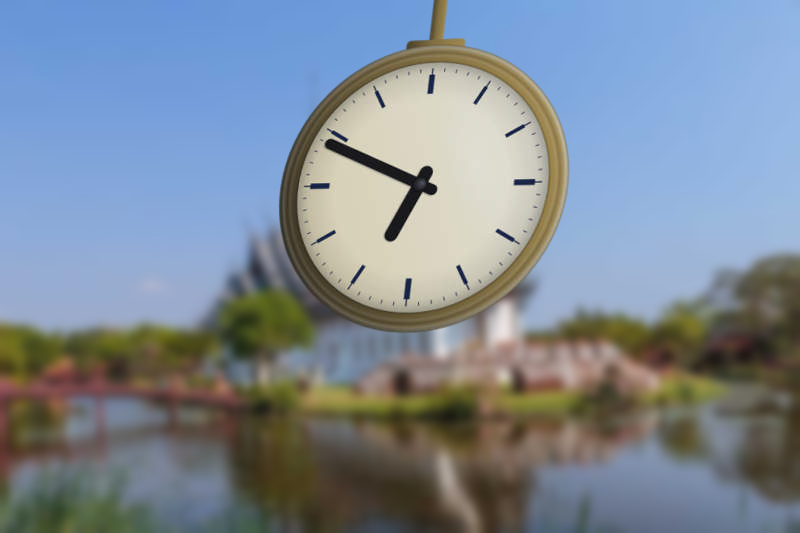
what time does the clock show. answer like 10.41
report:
6.49
